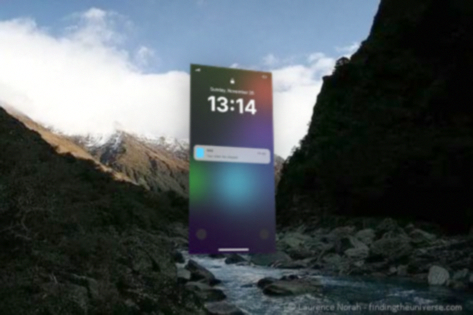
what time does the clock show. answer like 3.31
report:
13.14
